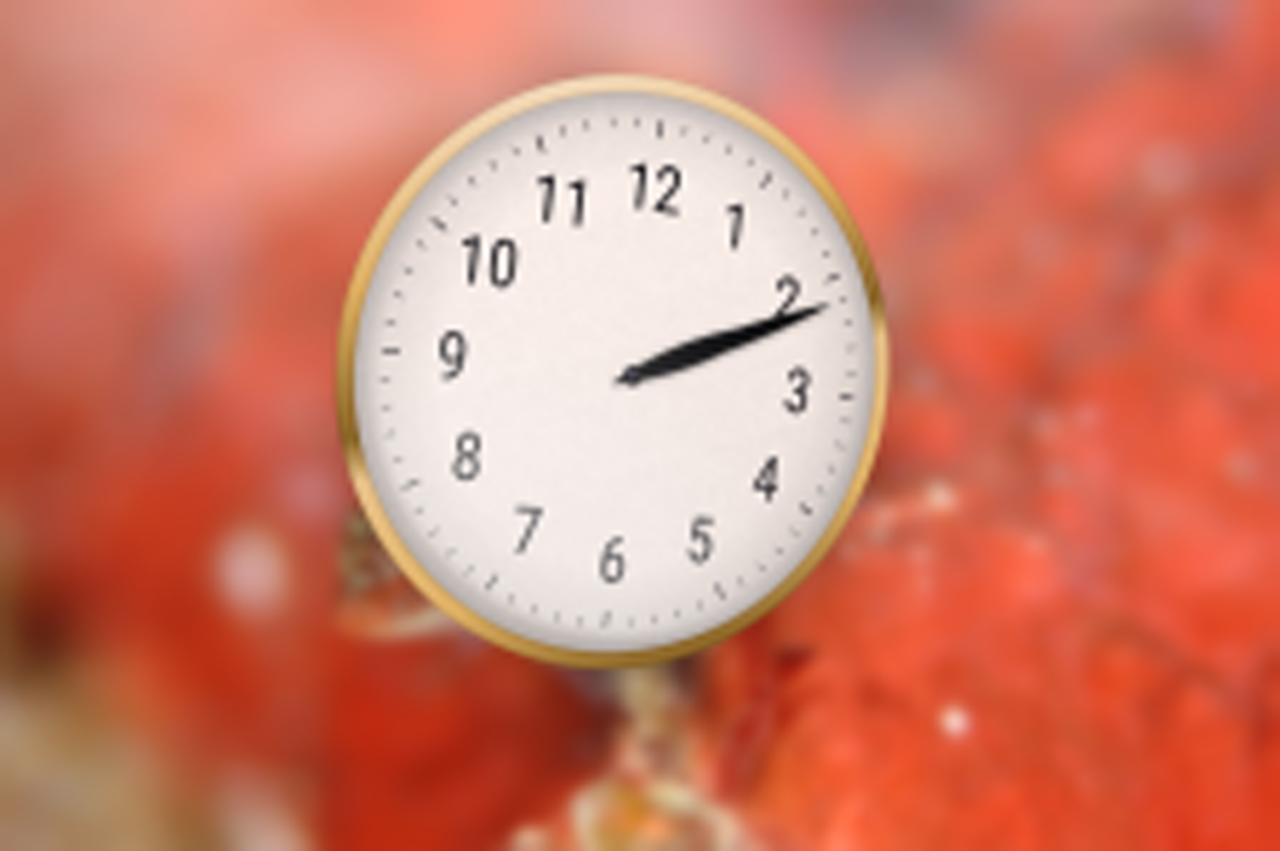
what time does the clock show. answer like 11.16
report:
2.11
